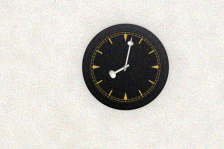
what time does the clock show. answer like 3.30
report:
8.02
